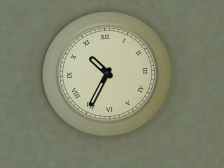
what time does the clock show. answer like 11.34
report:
10.35
